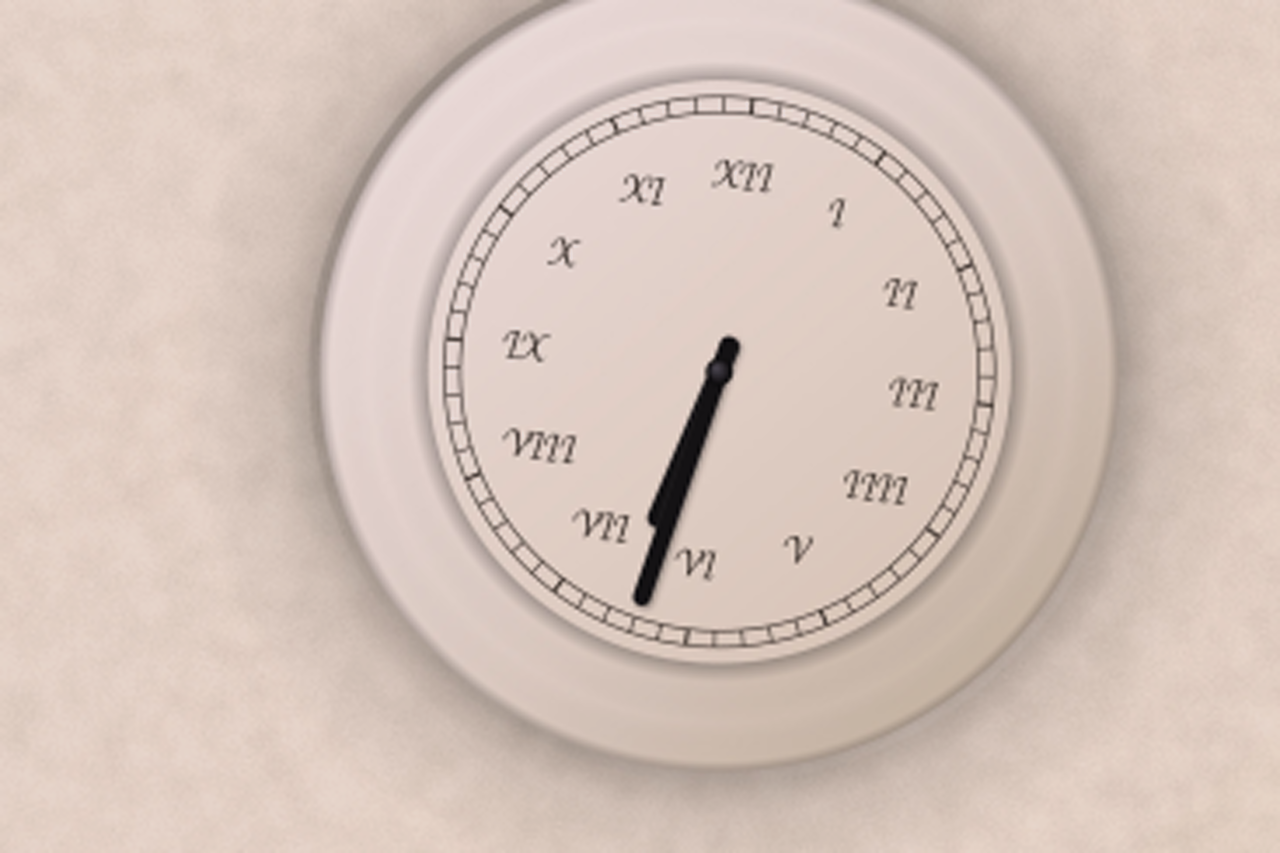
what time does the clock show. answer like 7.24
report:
6.32
